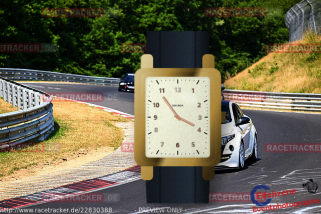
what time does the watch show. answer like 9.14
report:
3.54
